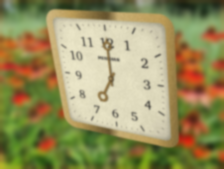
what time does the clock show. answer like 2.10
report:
7.00
